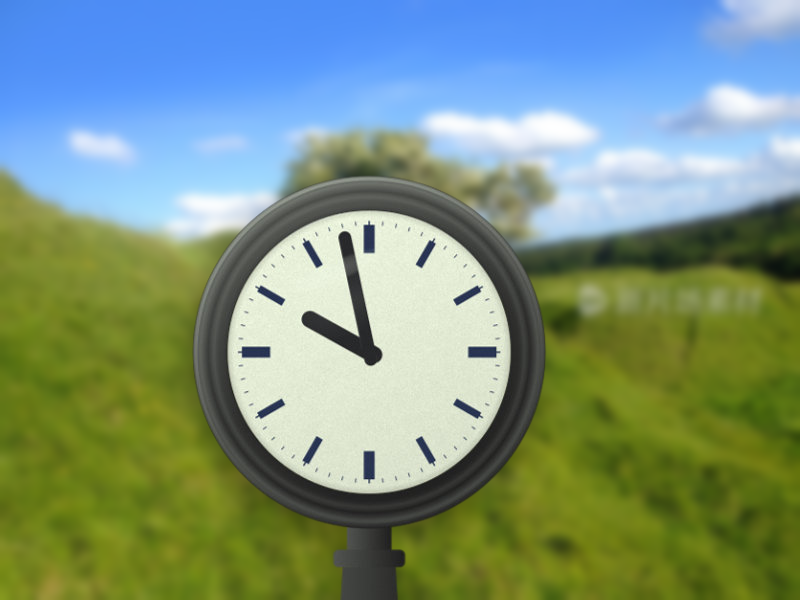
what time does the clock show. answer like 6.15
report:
9.58
